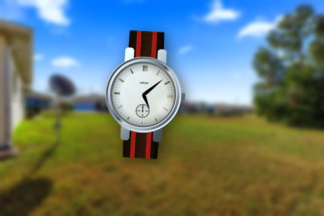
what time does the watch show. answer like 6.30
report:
5.08
